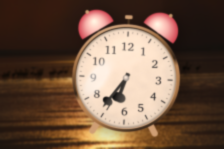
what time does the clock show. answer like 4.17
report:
6.36
